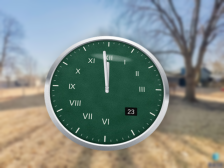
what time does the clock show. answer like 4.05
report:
11.59
